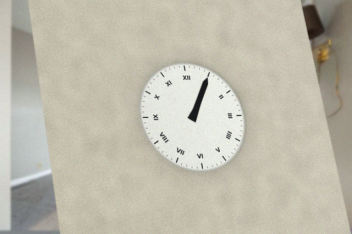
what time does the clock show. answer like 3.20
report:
1.05
